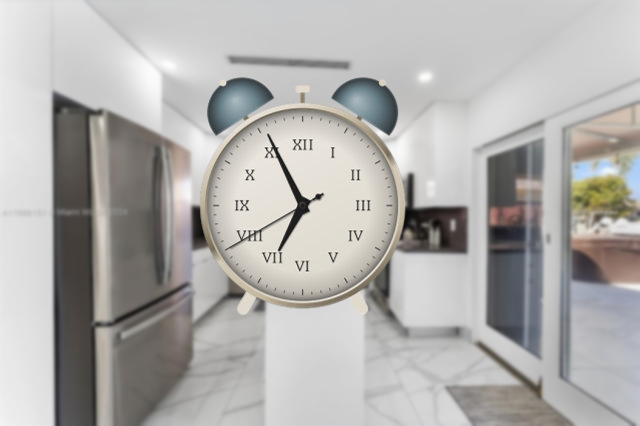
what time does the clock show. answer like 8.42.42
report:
6.55.40
